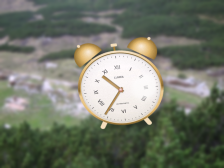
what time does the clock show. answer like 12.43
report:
10.36
